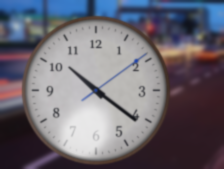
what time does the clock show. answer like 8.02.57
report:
10.21.09
